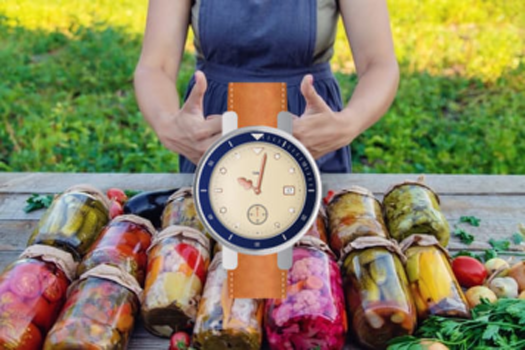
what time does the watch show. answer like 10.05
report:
10.02
